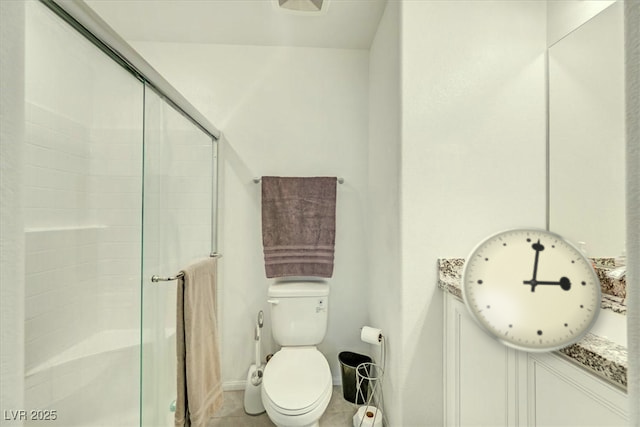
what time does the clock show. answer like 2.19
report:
3.02
